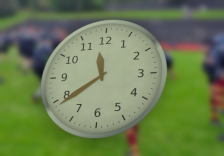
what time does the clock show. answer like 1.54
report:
11.39
